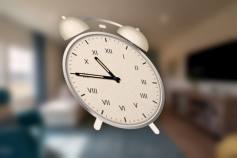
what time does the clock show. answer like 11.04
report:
10.45
